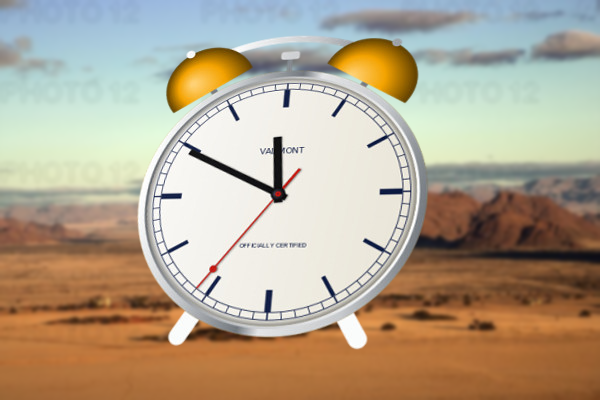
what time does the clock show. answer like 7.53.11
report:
11.49.36
